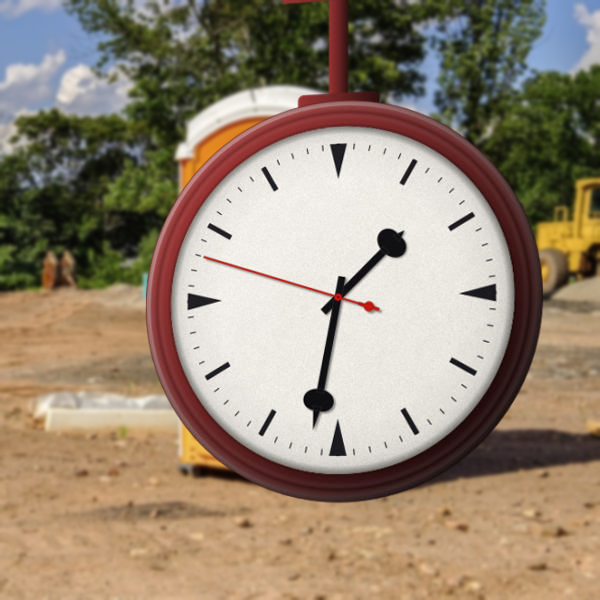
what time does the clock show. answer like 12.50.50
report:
1.31.48
